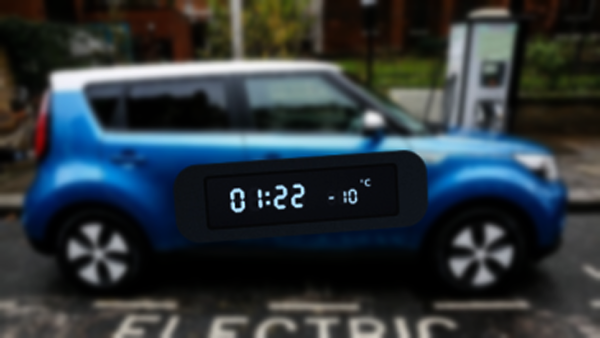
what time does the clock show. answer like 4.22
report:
1.22
